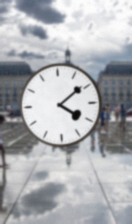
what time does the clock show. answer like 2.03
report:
4.09
